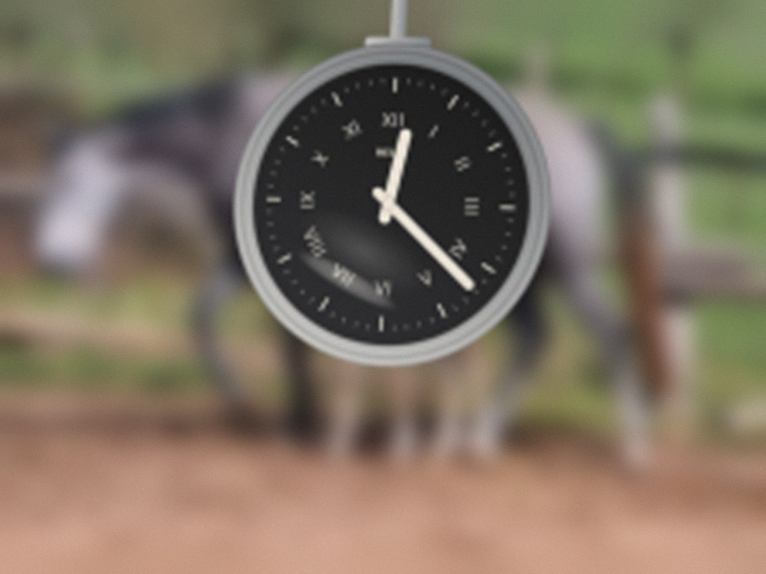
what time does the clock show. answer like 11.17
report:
12.22
